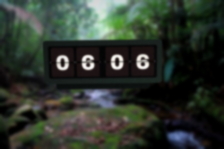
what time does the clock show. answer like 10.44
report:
6.06
